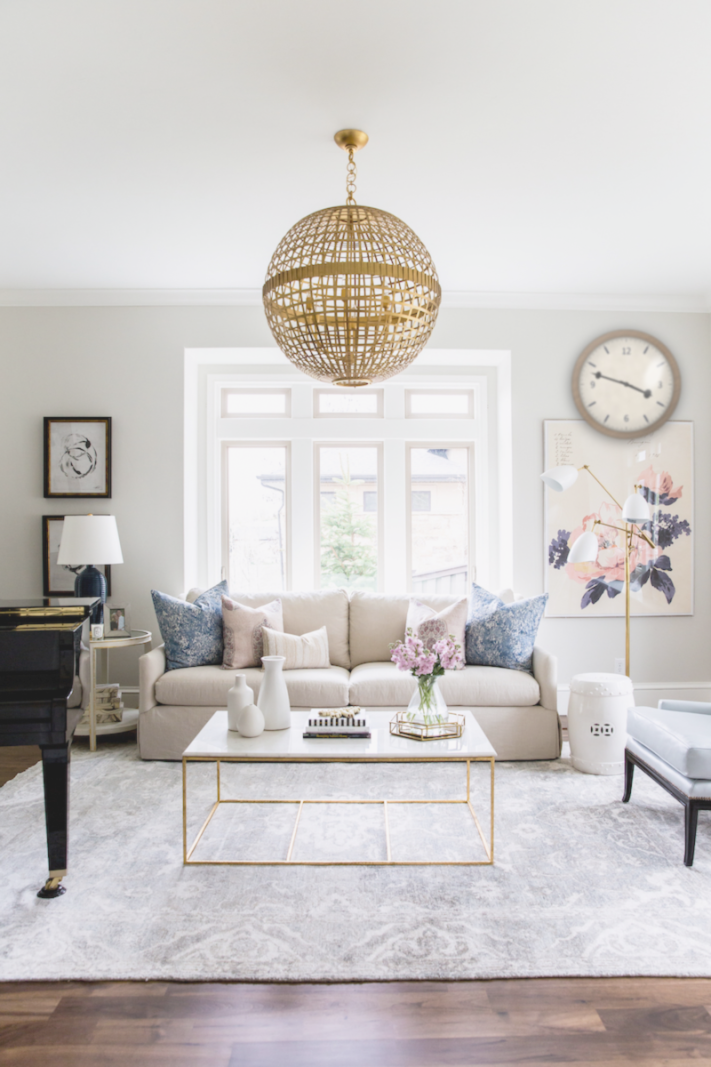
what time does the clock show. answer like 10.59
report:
3.48
